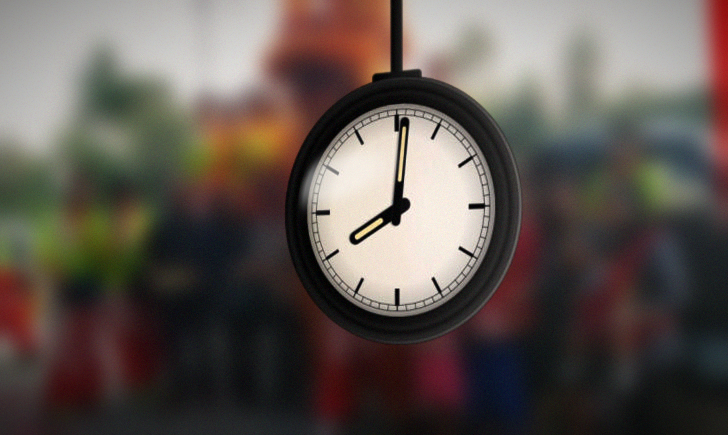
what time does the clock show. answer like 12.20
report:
8.01
